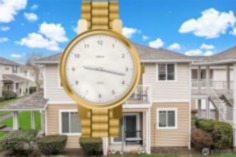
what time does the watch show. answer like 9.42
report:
9.17
